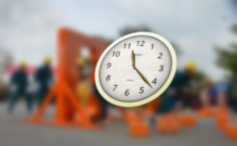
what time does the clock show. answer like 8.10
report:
11.22
